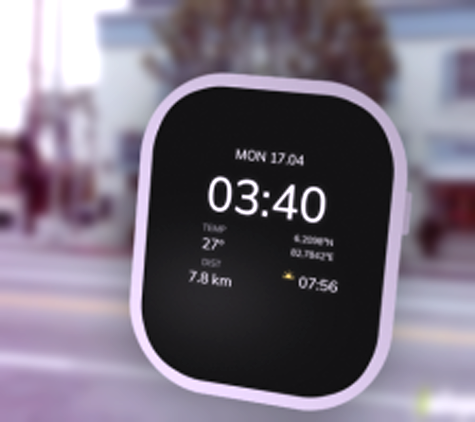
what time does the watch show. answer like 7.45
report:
3.40
